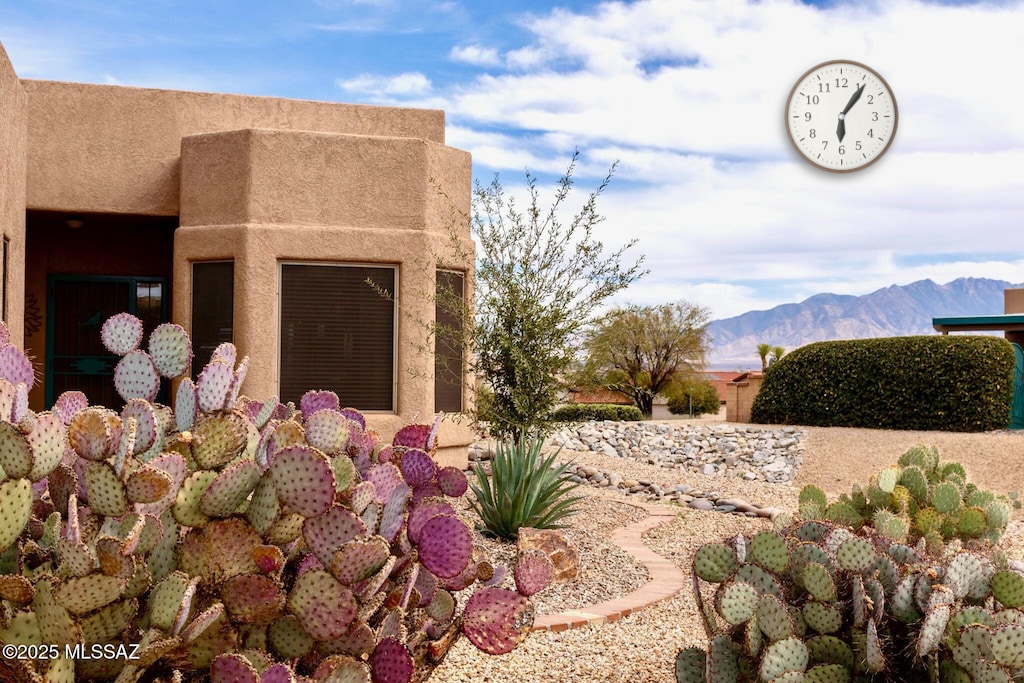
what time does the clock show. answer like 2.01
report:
6.06
